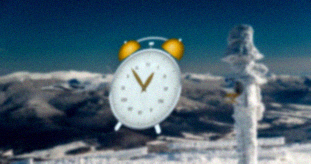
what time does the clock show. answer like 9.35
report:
12.53
